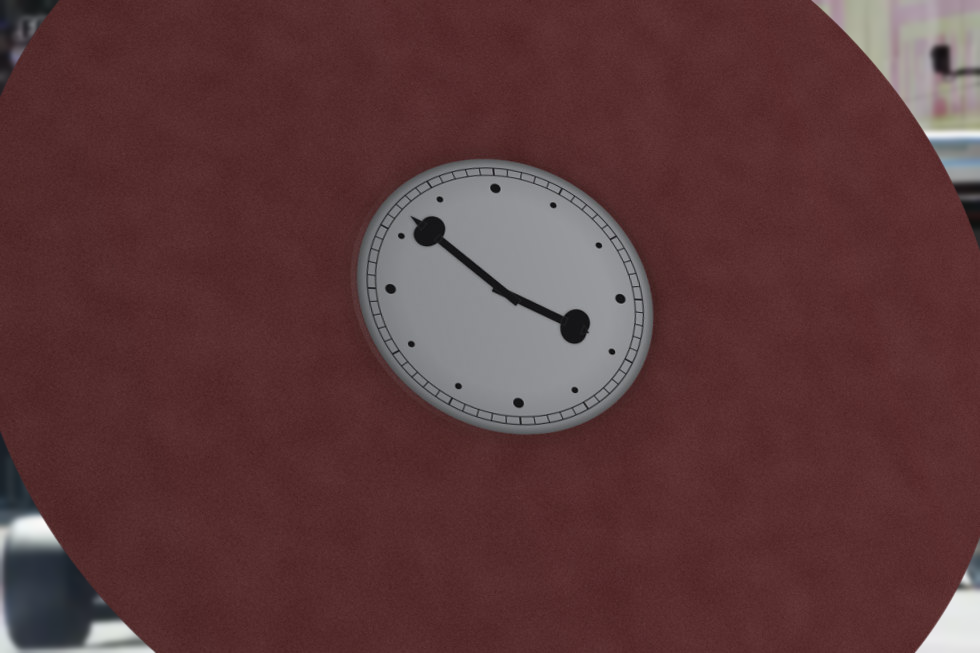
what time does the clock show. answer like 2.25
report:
3.52
